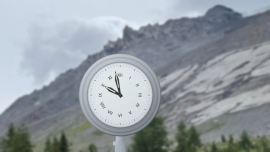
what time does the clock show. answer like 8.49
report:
9.58
